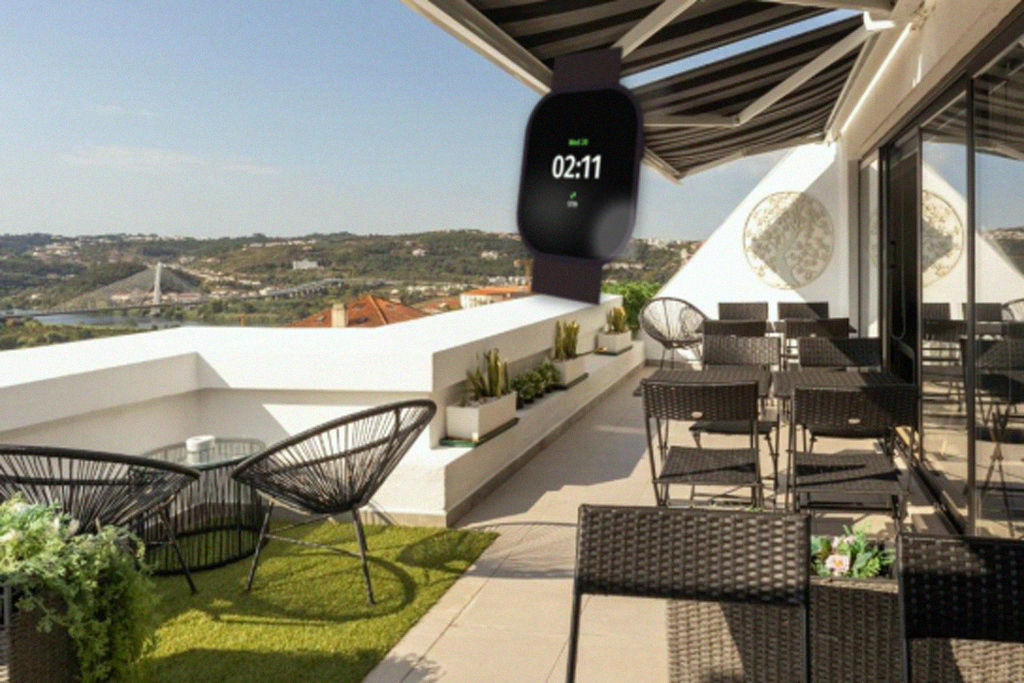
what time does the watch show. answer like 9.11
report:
2.11
